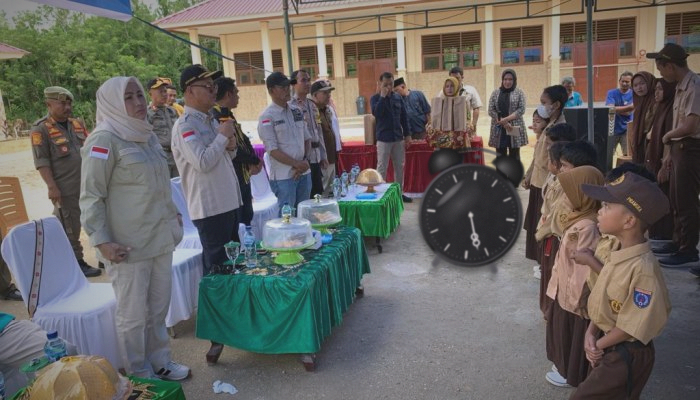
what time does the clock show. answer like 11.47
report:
5.27
